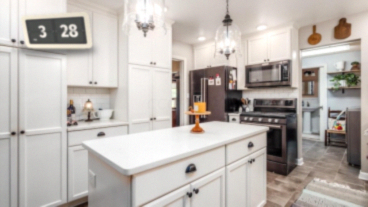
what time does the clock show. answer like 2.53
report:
3.28
